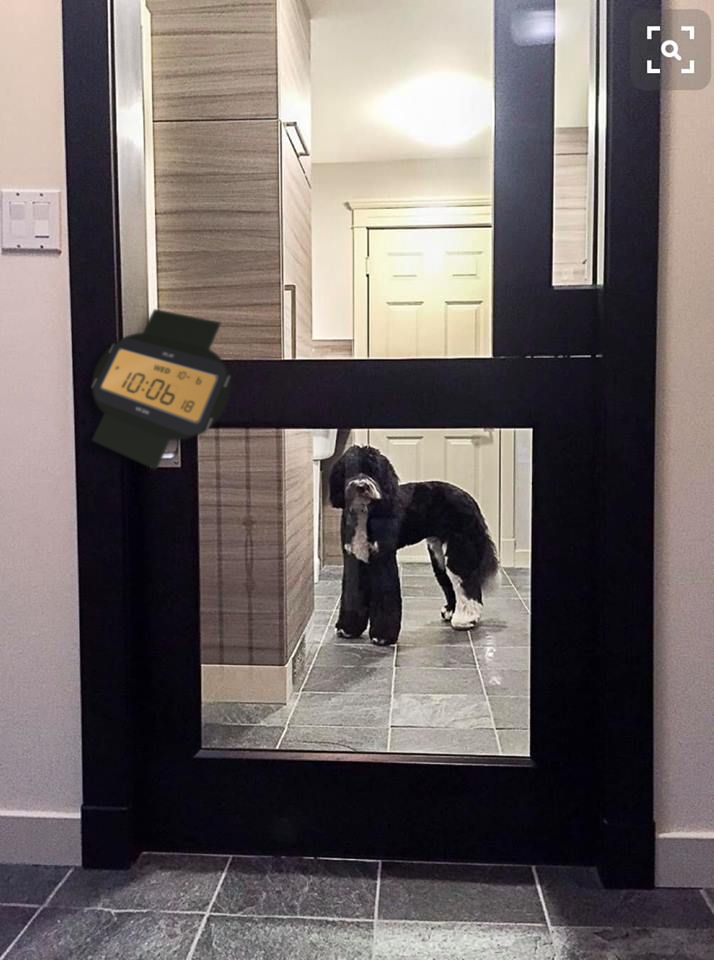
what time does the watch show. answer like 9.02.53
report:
10.06.18
